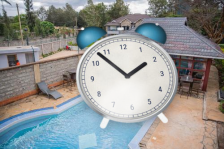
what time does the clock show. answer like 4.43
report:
1.53
